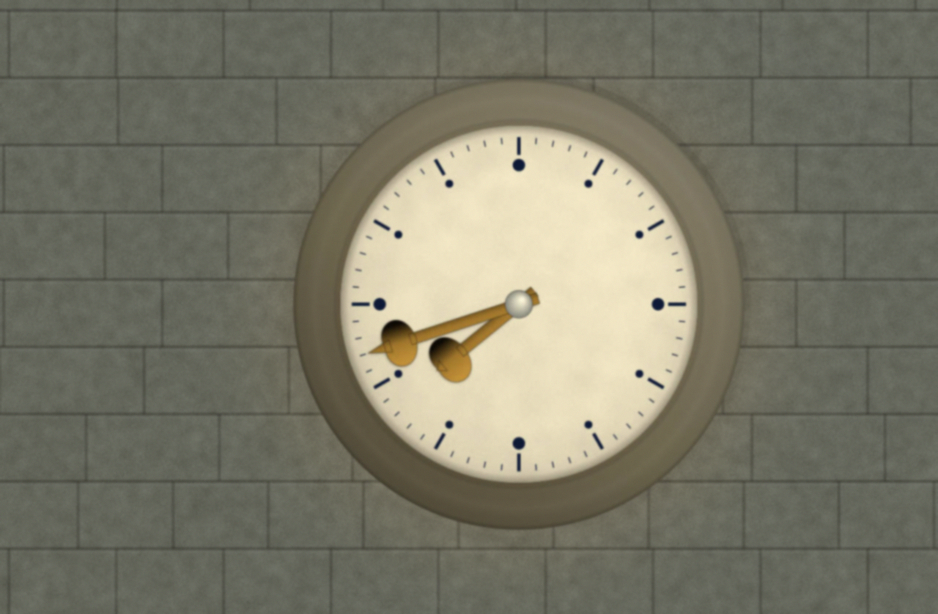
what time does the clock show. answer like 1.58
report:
7.42
